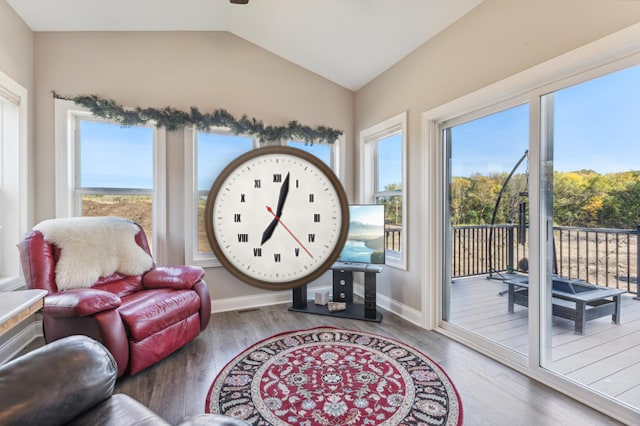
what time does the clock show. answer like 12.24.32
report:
7.02.23
